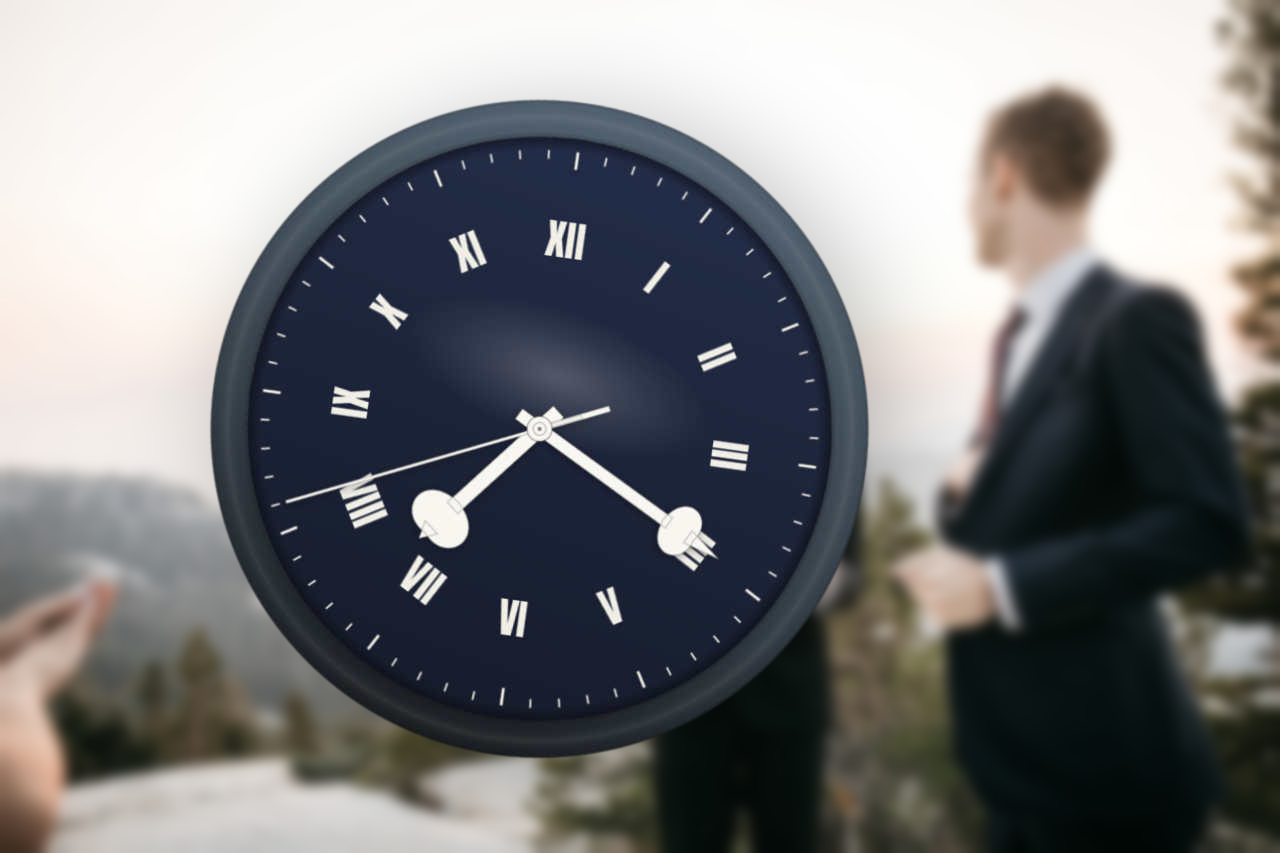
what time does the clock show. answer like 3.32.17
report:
7.19.41
